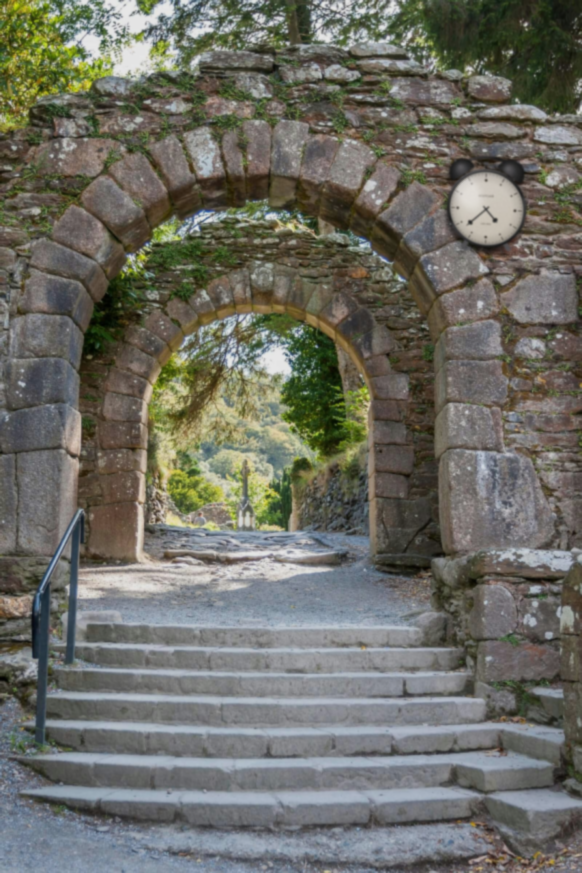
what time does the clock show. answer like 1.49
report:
4.38
